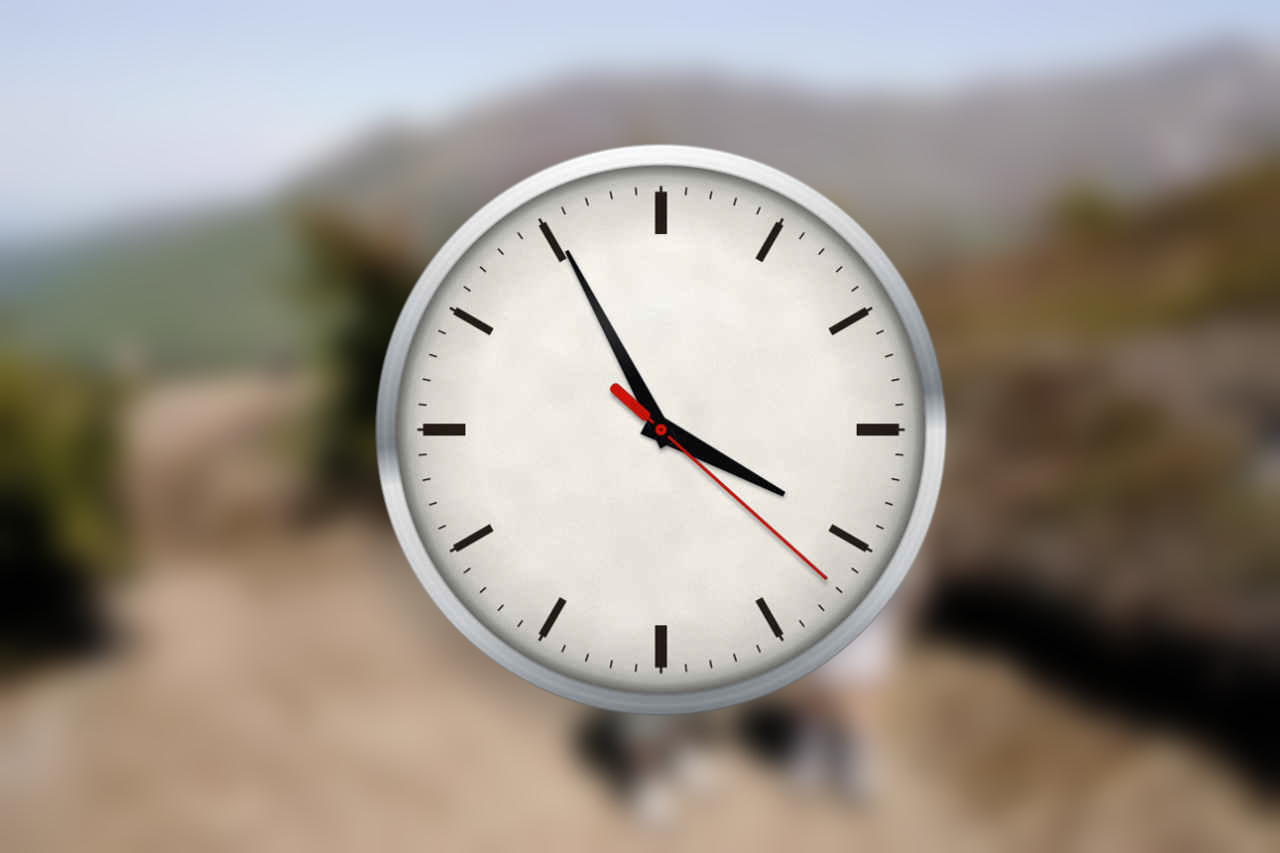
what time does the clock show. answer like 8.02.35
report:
3.55.22
